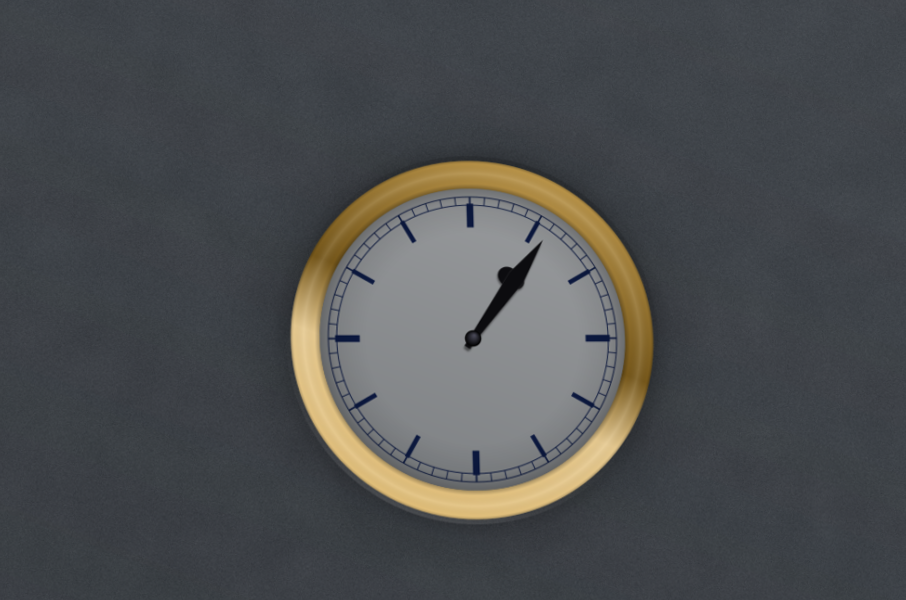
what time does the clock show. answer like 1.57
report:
1.06
